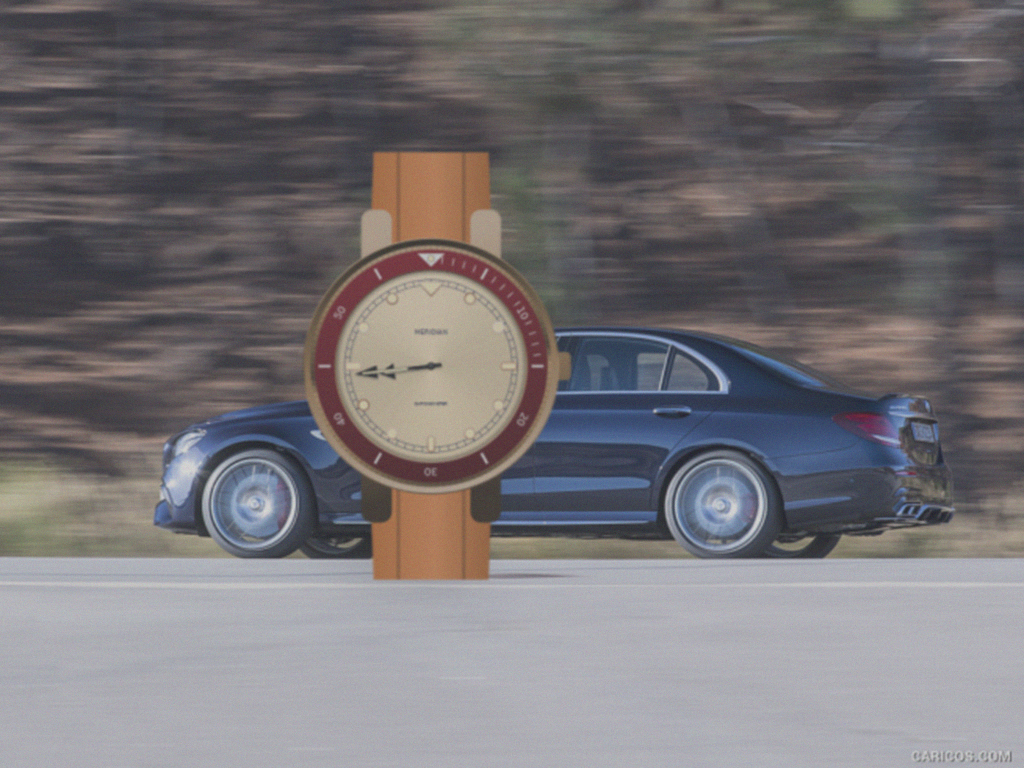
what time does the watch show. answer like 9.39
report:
8.44
